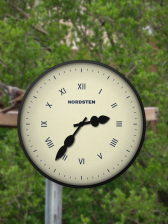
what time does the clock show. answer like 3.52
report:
2.36
